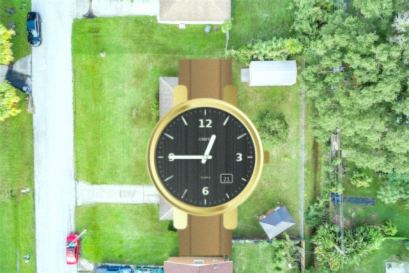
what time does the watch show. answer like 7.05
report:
12.45
